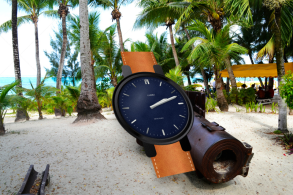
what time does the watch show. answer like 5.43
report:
2.12
